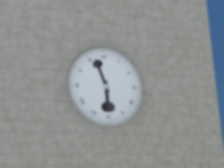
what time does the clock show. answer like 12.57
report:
5.57
